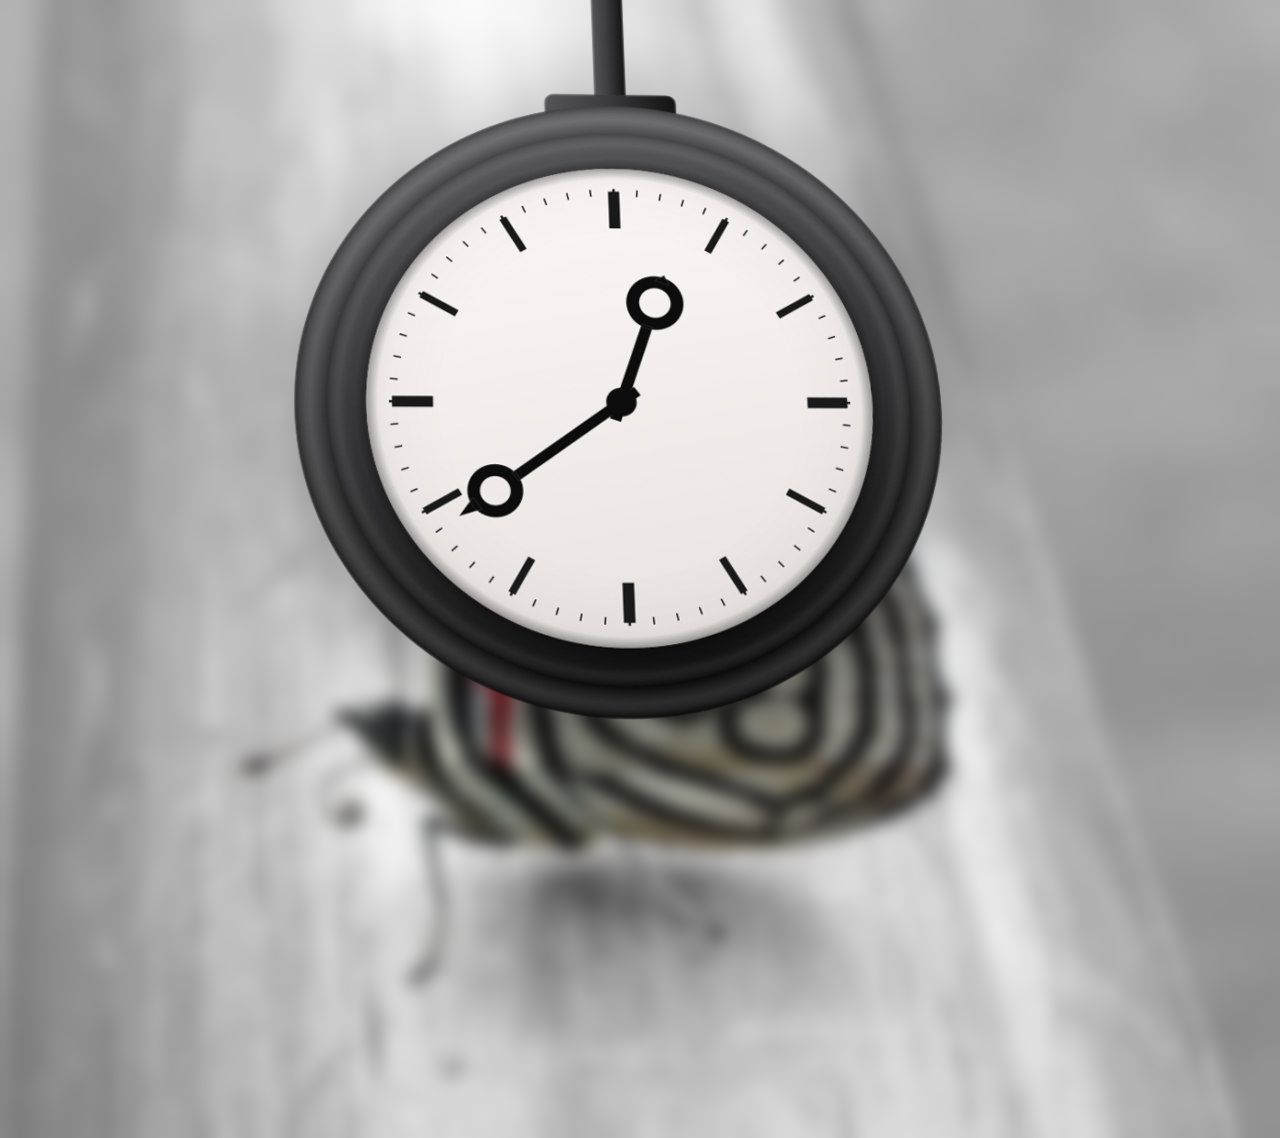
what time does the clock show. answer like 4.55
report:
12.39
